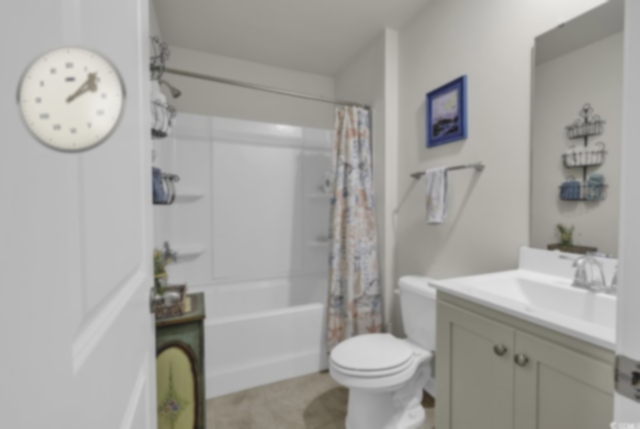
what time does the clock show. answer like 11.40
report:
2.08
